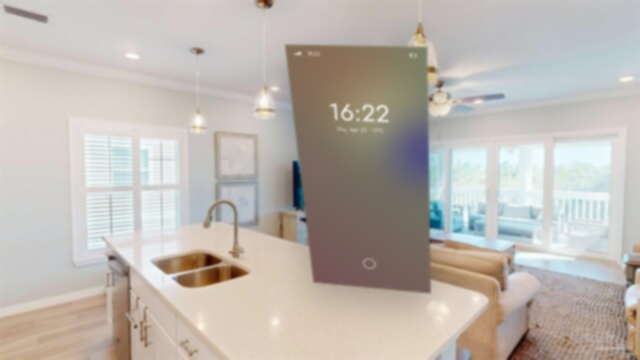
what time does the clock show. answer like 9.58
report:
16.22
